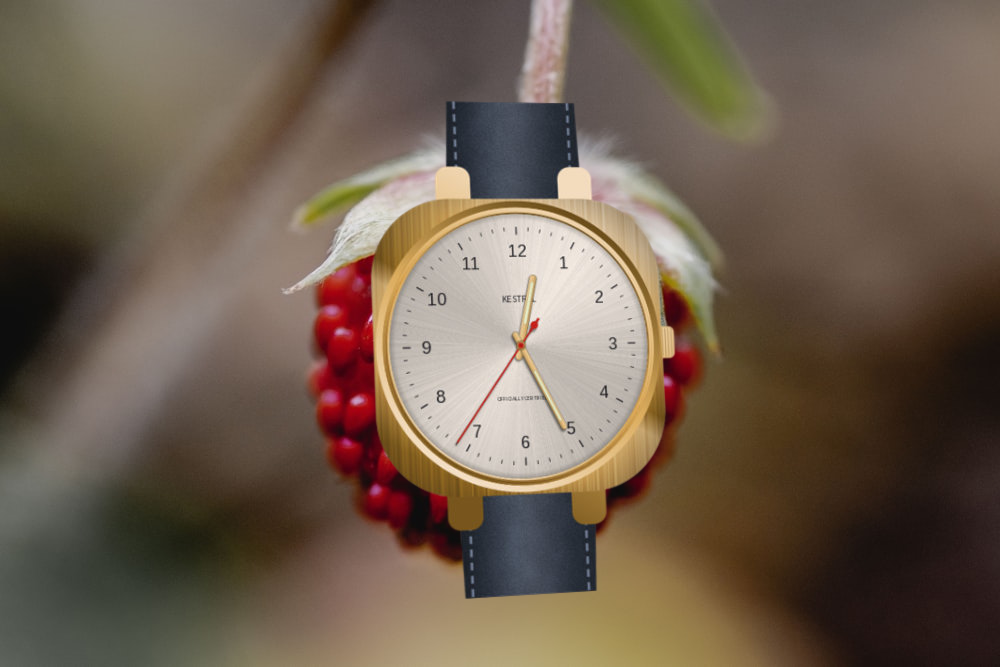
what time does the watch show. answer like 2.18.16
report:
12.25.36
